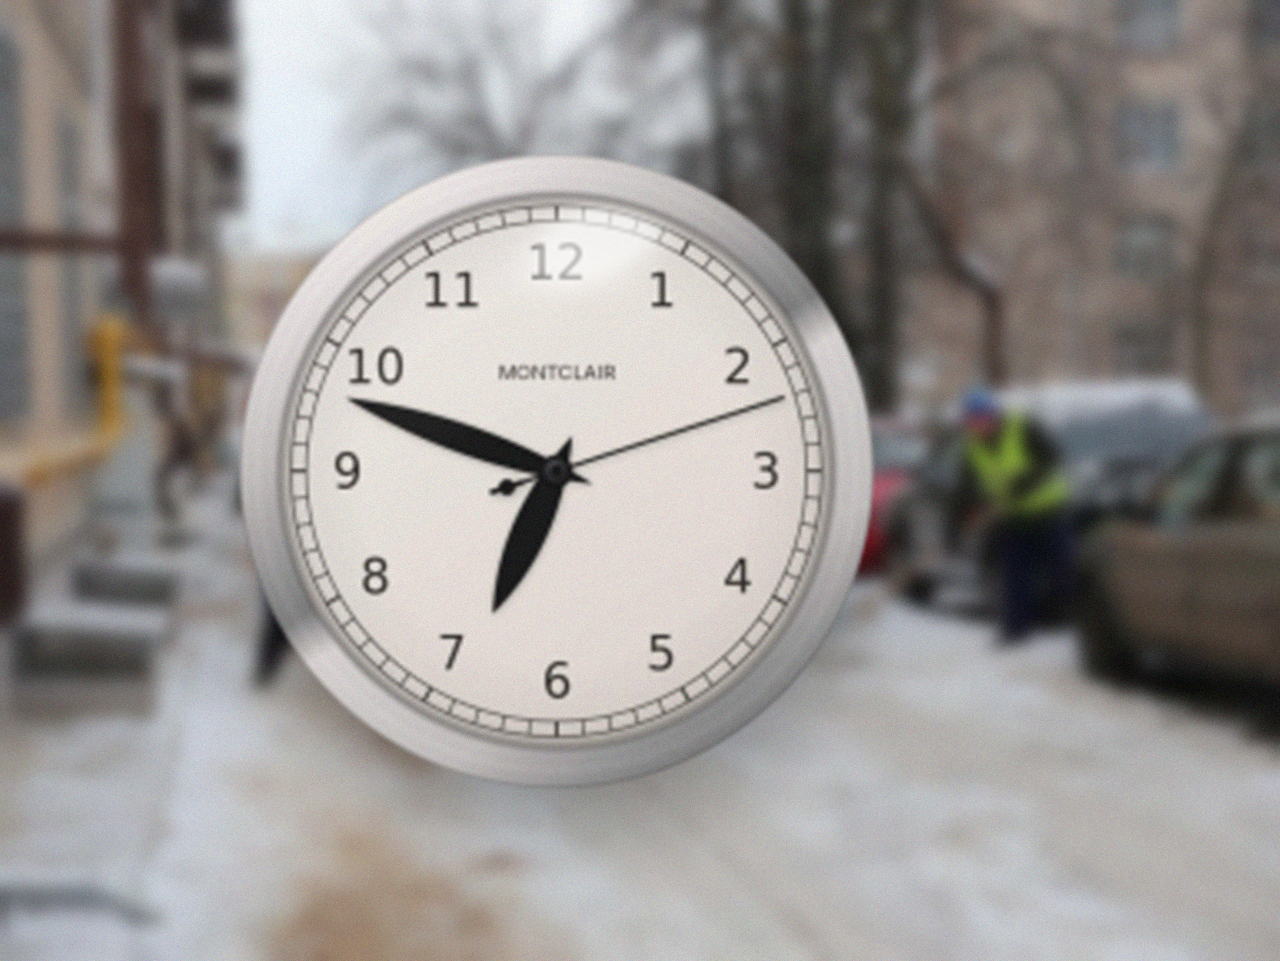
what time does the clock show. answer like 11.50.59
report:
6.48.12
